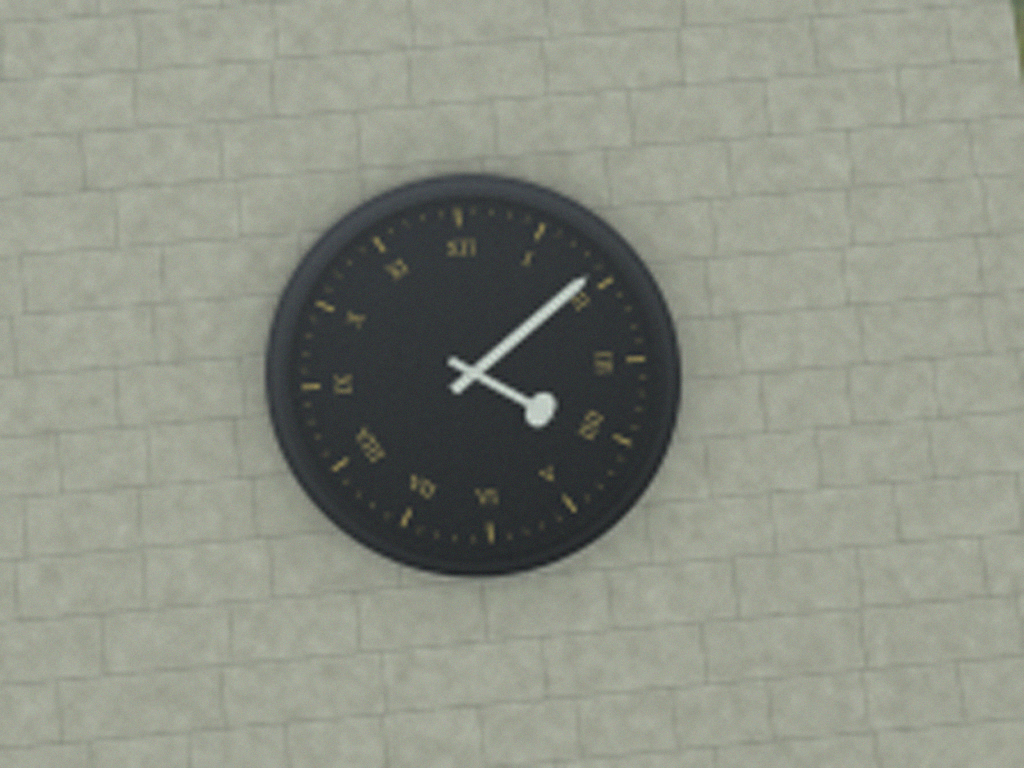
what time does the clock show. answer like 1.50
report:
4.09
